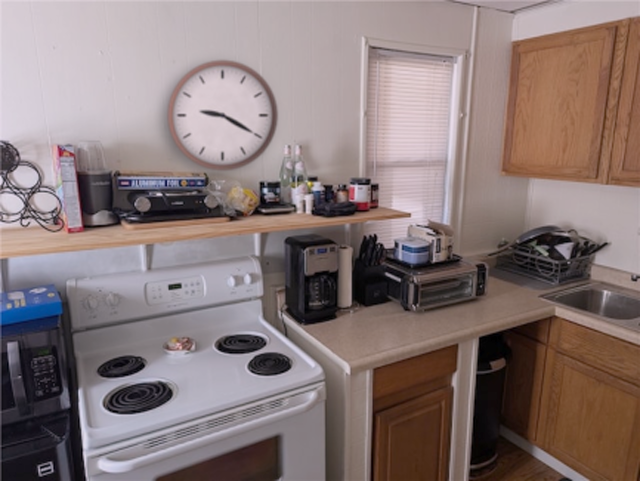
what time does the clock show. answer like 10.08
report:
9.20
